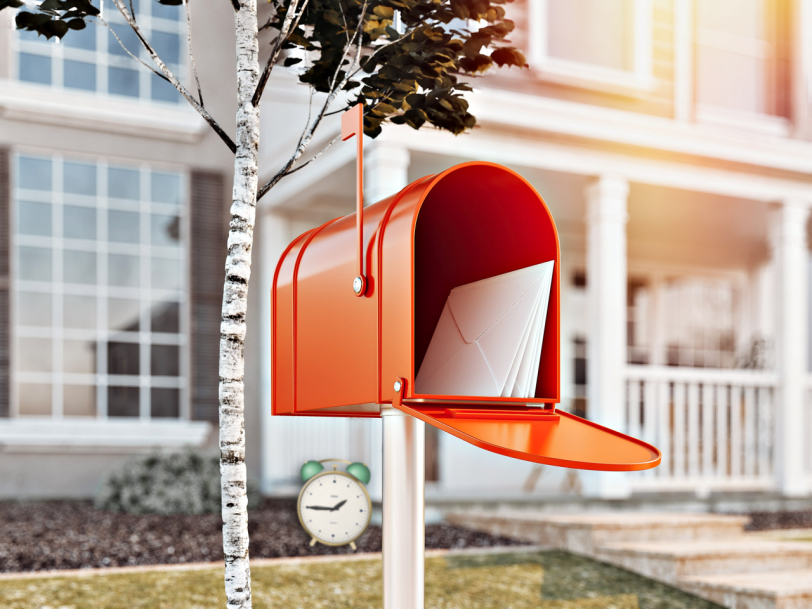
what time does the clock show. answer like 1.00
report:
1.45
